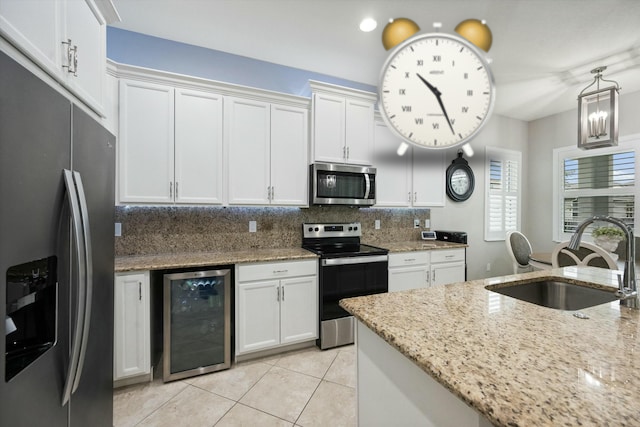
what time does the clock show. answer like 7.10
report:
10.26
